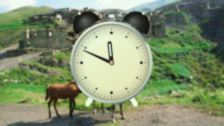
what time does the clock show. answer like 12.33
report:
11.49
